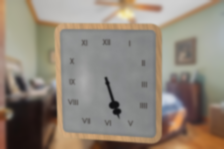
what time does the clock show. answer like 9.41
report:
5.27
